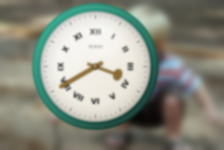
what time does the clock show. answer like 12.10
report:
3.40
